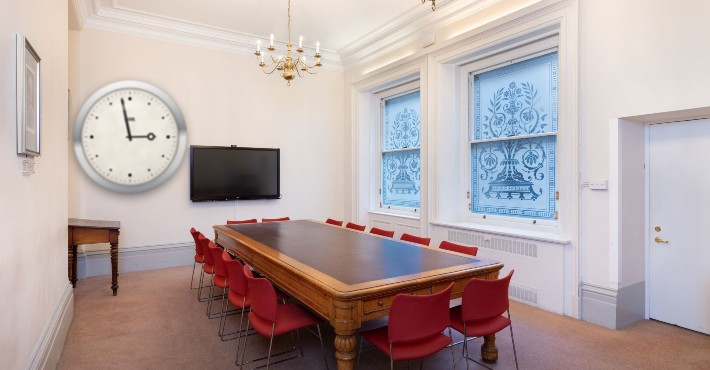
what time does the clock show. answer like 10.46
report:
2.58
